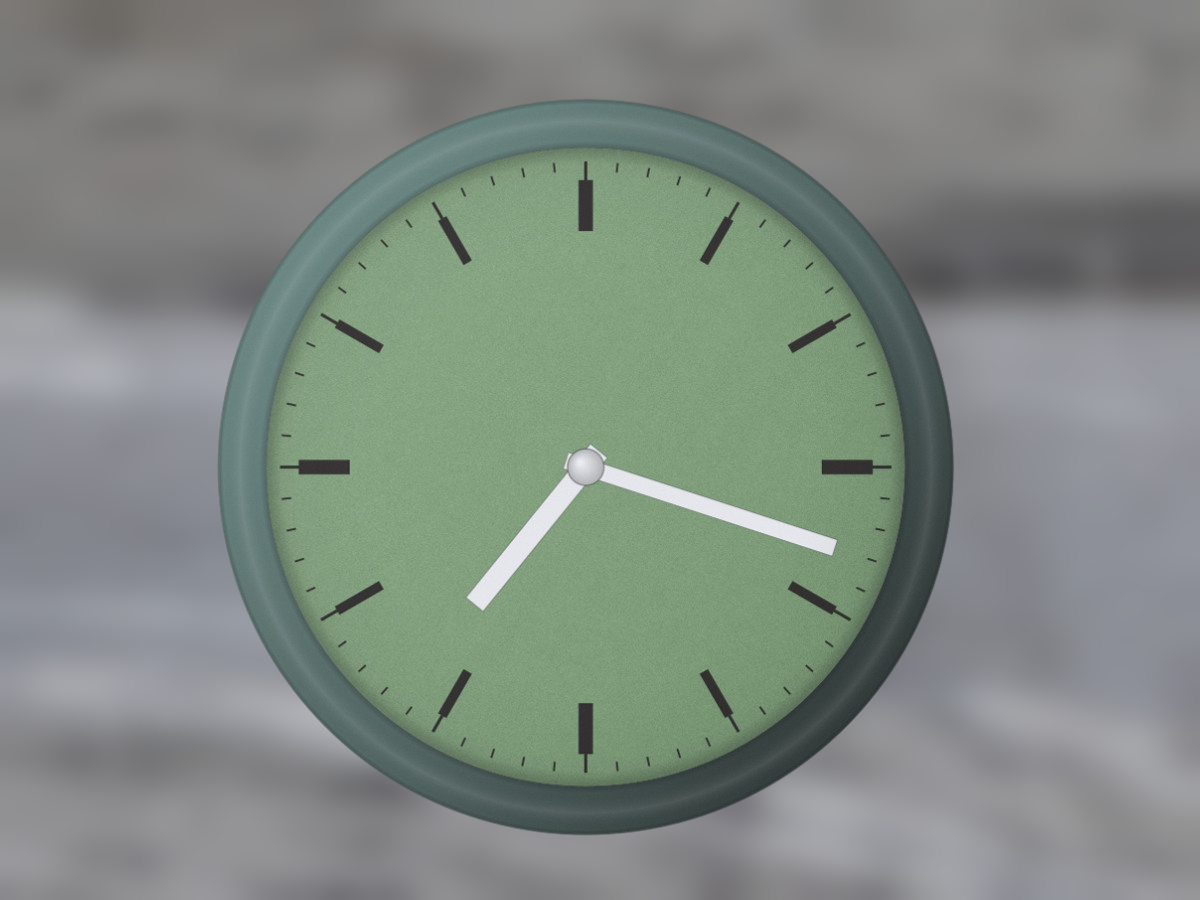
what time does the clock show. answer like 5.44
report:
7.18
